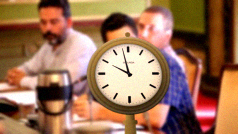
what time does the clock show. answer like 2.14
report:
9.58
